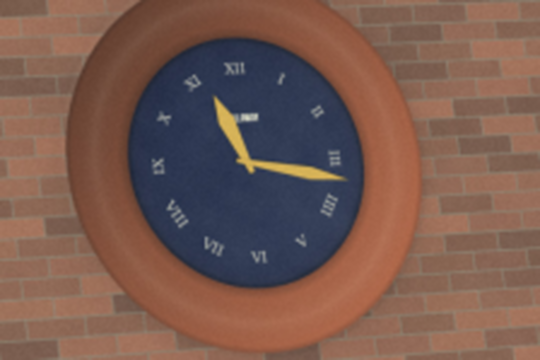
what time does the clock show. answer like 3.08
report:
11.17
